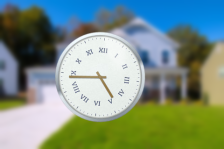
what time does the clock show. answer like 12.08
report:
4.44
